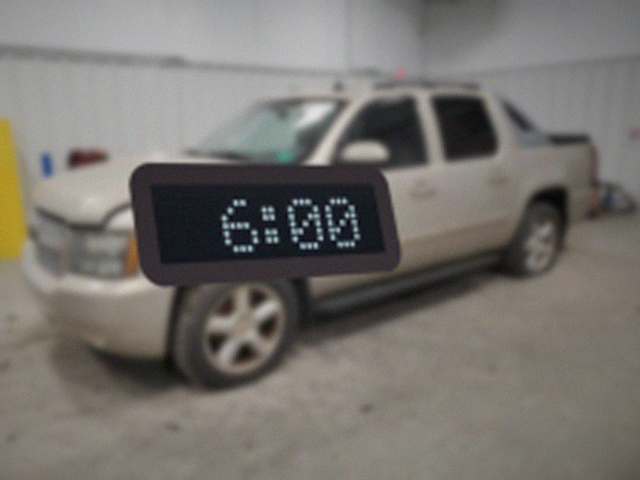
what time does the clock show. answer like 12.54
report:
6.00
